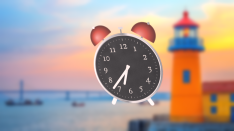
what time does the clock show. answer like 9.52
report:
6.37
